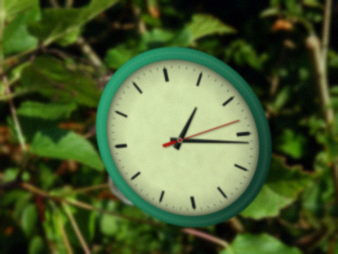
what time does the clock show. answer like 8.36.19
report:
1.16.13
